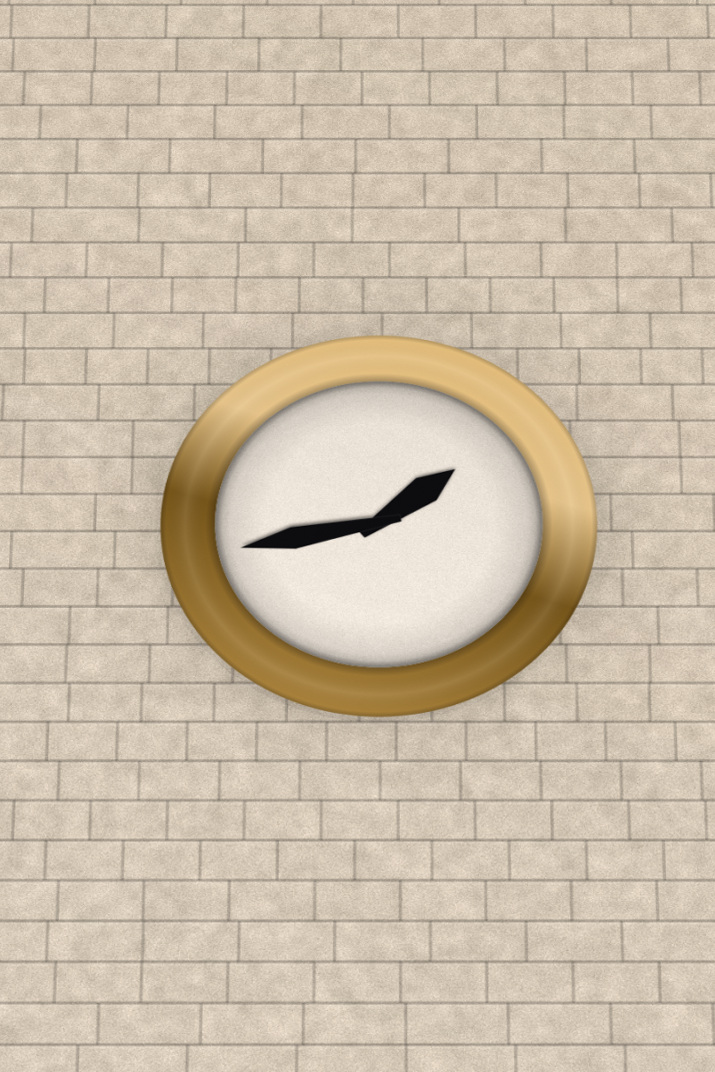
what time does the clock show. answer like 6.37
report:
1.43
